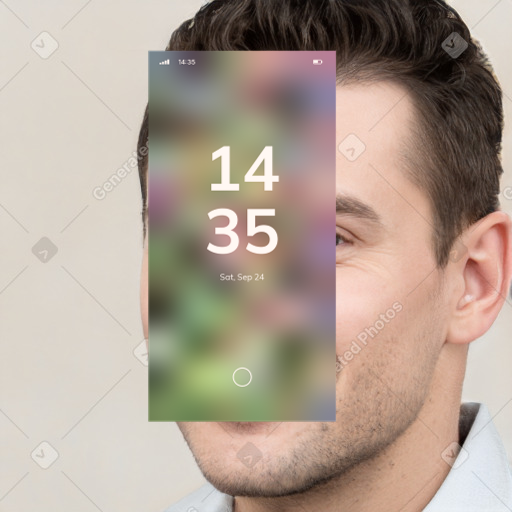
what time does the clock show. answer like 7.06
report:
14.35
